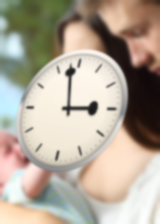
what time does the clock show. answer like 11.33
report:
2.58
